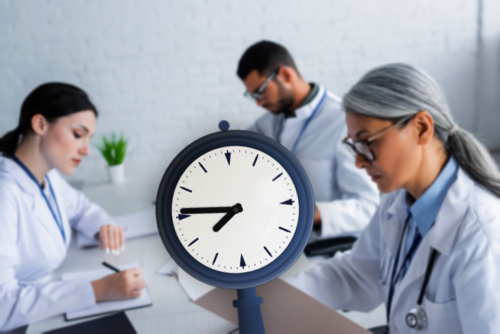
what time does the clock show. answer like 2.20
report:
7.46
